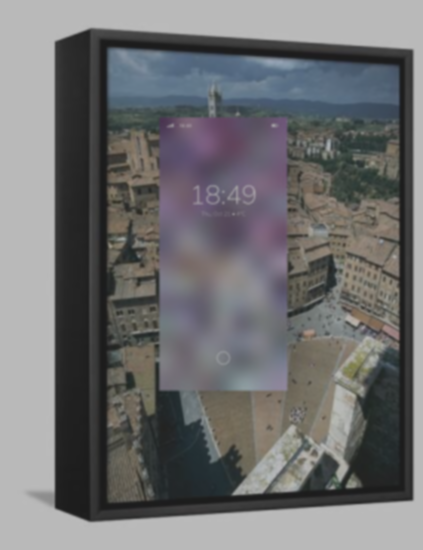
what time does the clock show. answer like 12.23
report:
18.49
